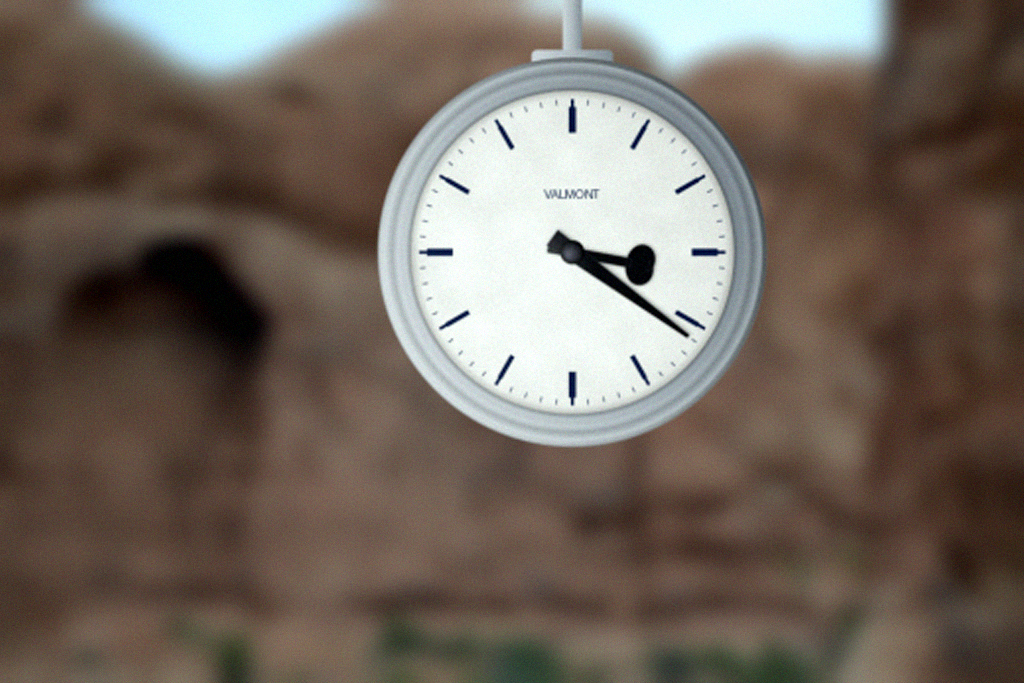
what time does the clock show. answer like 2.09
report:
3.21
